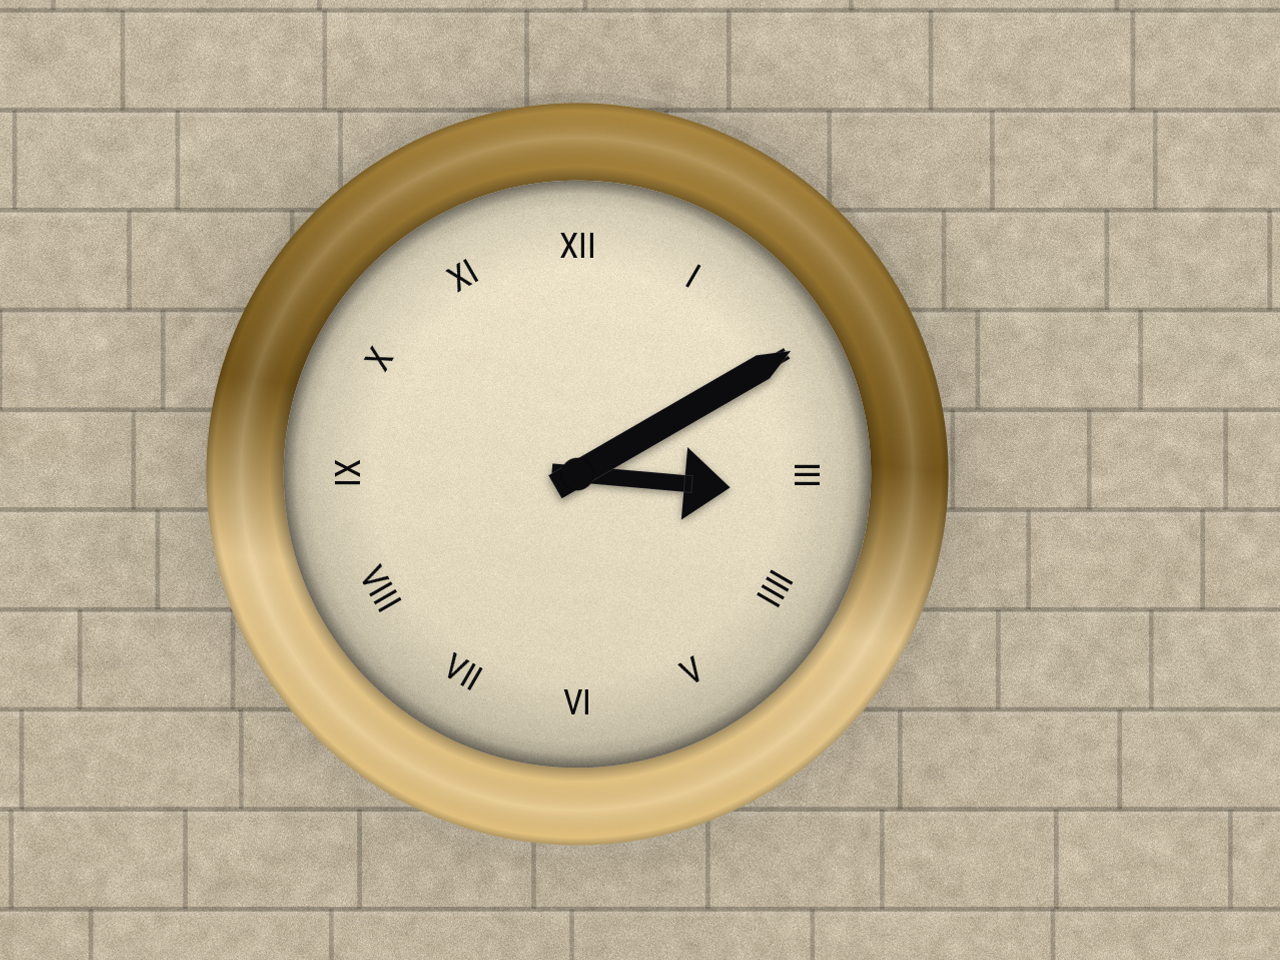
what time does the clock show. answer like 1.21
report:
3.10
